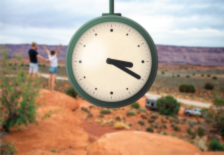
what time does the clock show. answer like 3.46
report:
3.20
